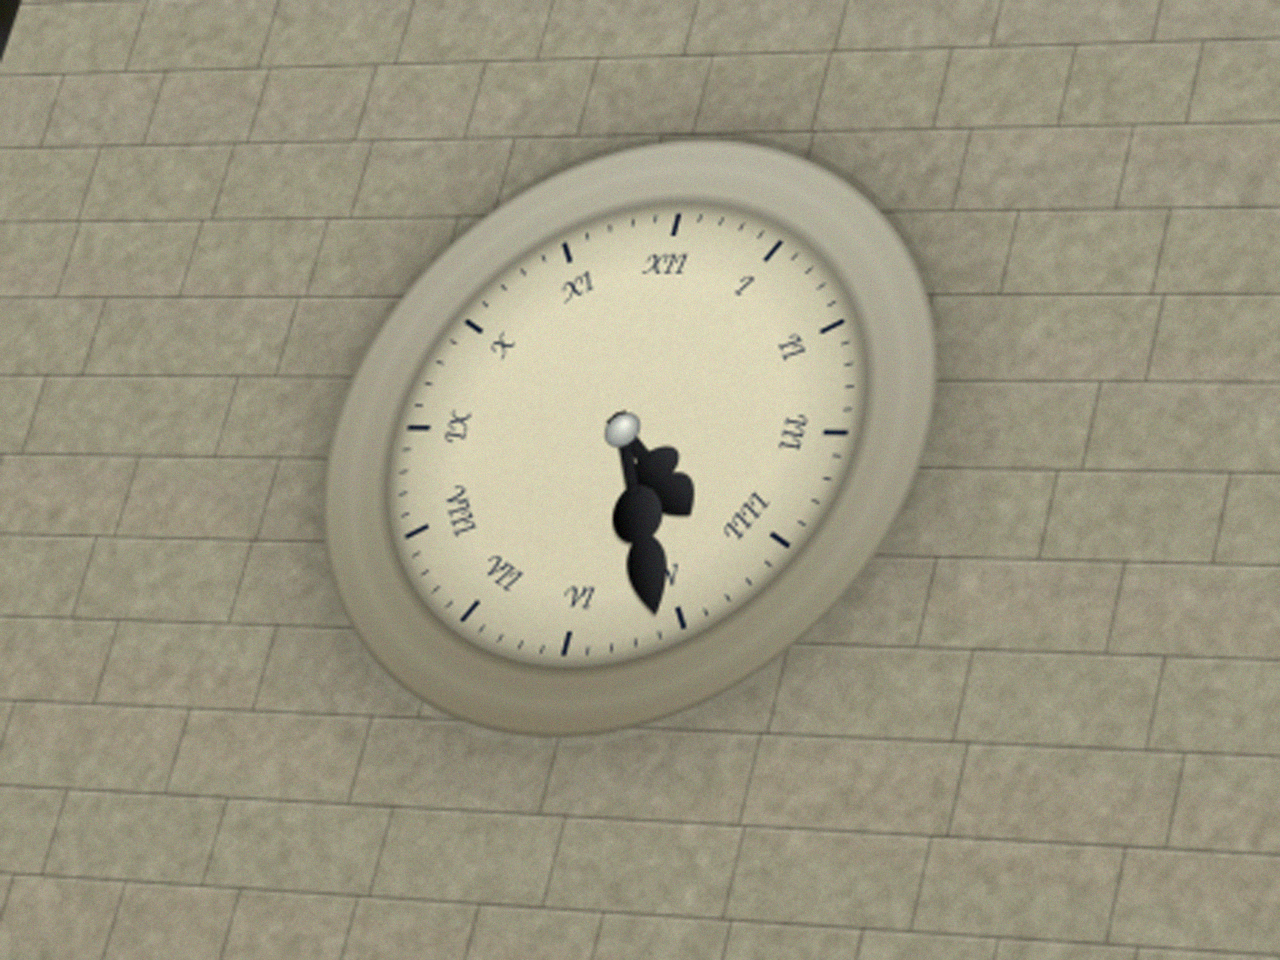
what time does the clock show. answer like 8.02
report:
4.26
